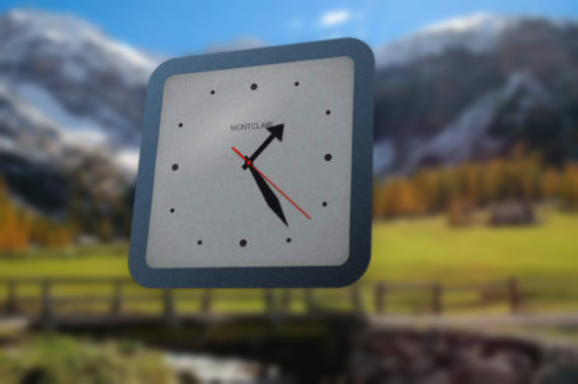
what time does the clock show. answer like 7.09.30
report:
1.24.22
